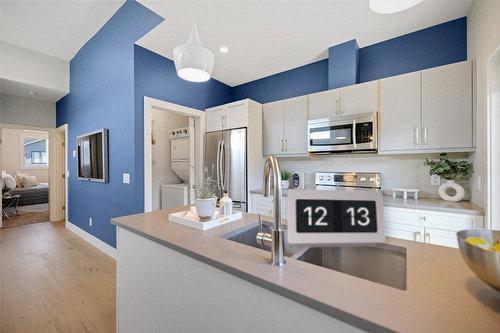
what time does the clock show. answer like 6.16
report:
12.13
